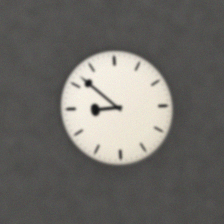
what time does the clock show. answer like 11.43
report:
8.52
